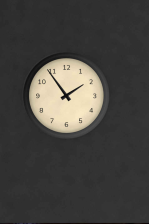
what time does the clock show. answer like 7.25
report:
1.54
